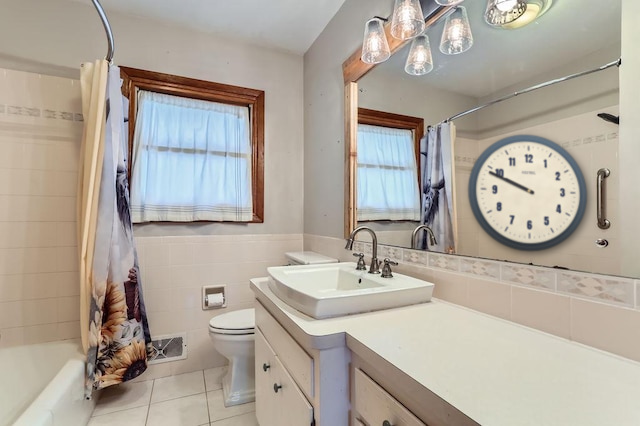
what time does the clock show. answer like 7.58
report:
9.49
